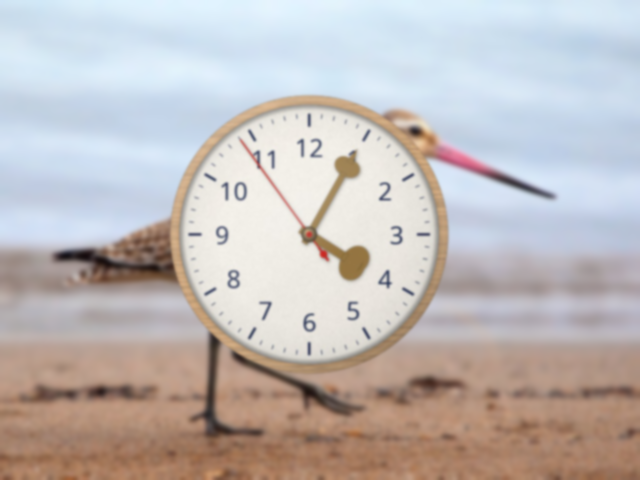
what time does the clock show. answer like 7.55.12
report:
4.04.54
